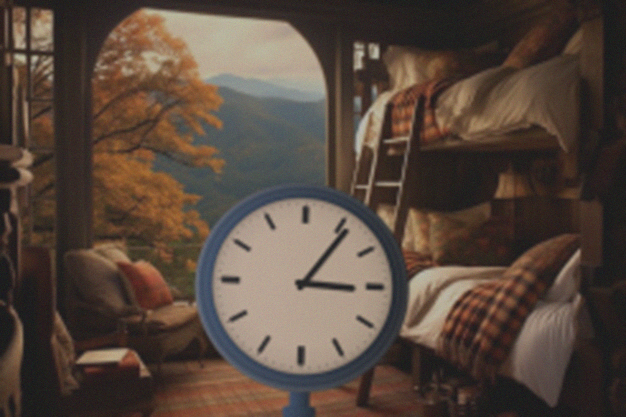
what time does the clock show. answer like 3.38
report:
3.06
